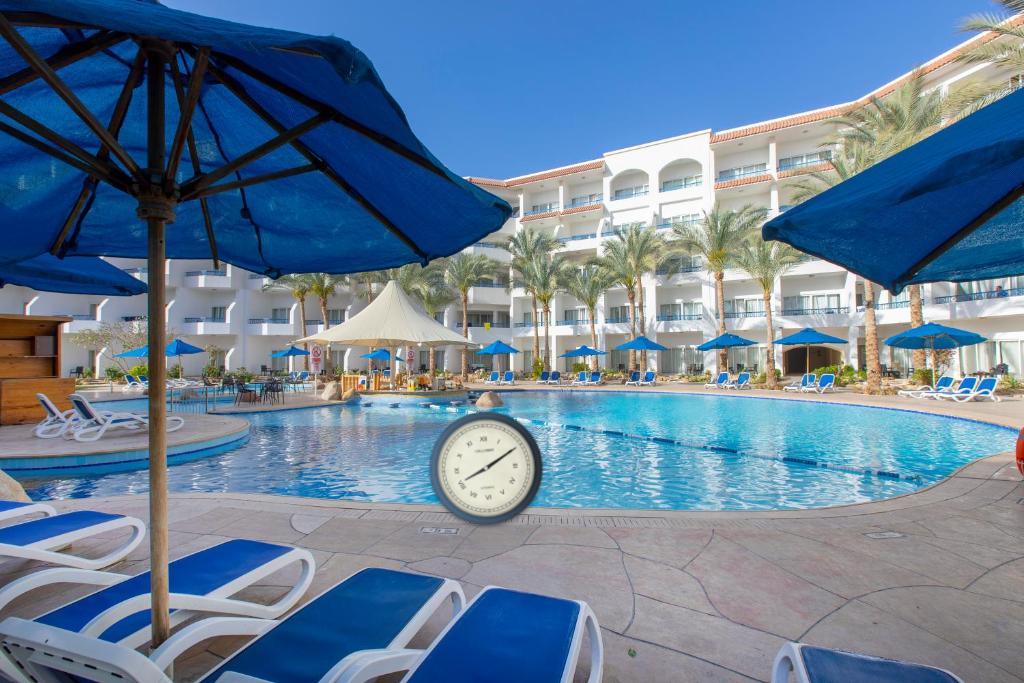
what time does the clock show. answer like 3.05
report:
8.10
